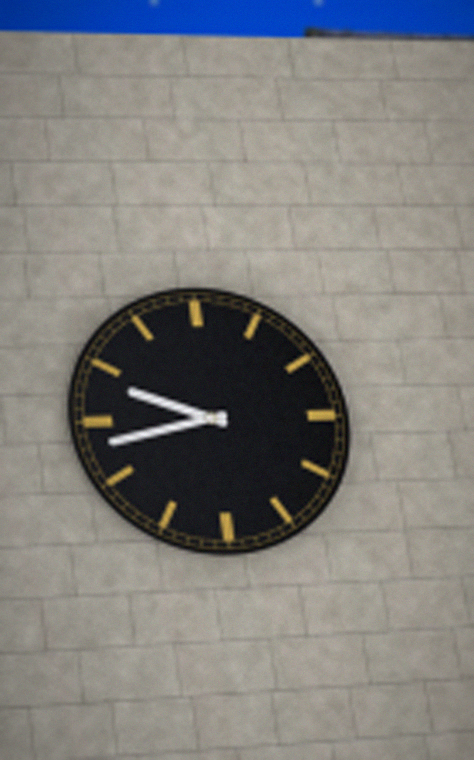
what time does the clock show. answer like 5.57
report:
9.43
